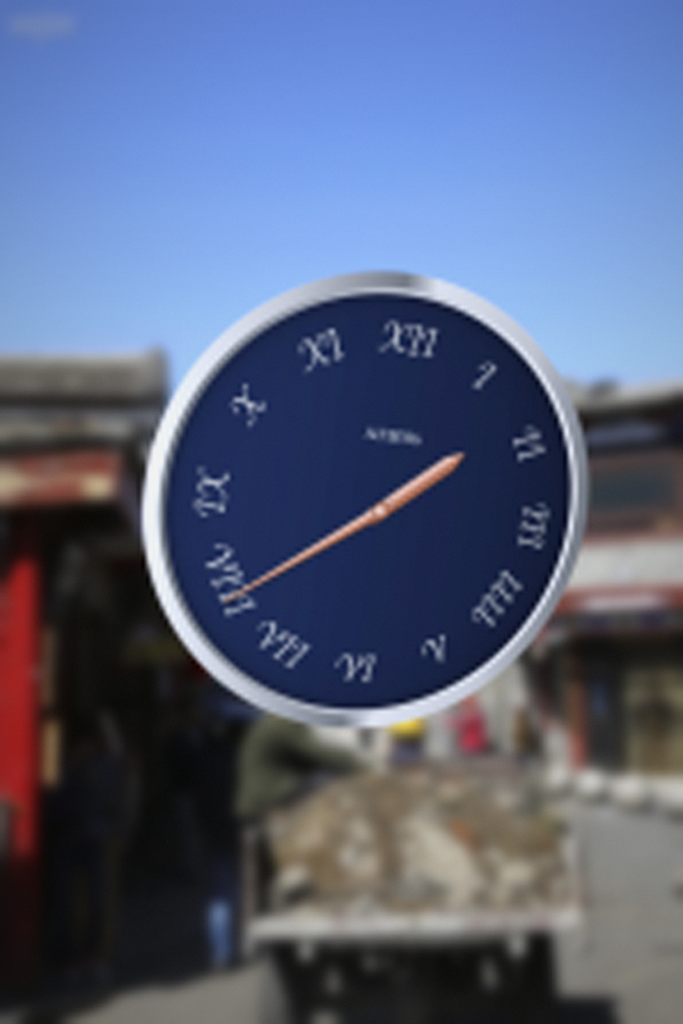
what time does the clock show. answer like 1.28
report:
1.39
